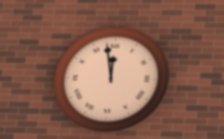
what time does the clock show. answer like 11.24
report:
11.58
